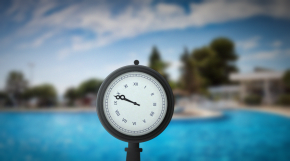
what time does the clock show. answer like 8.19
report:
9.48
